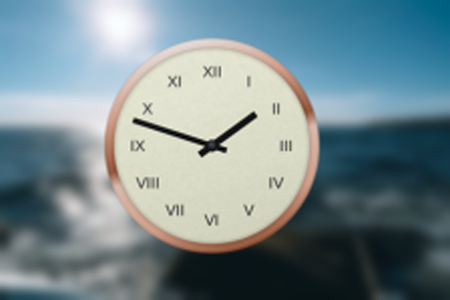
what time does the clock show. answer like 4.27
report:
1.48
